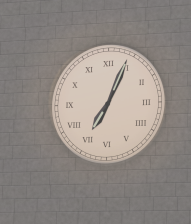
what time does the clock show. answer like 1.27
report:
7.04
